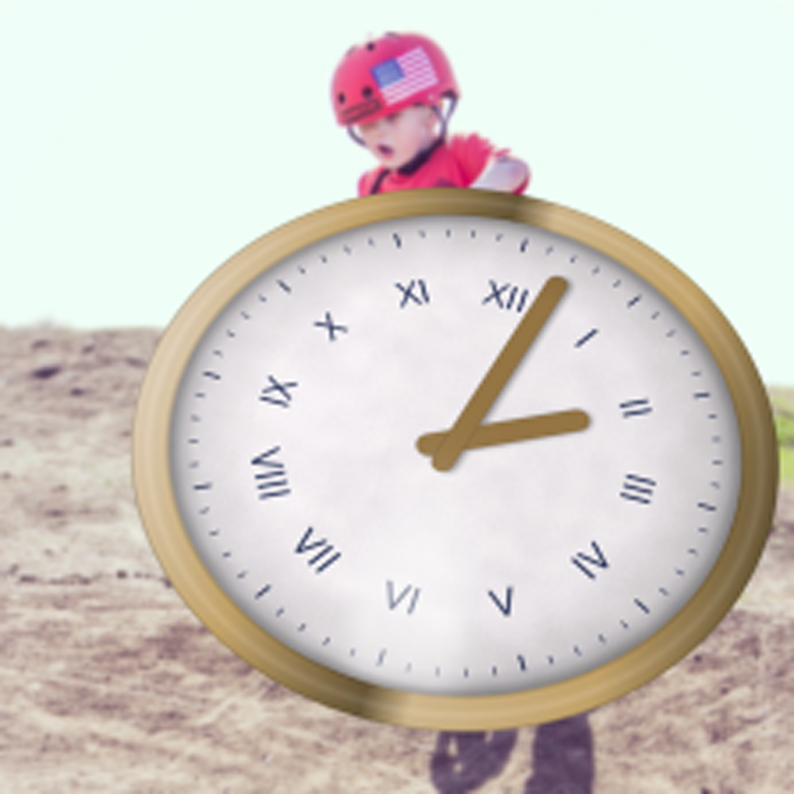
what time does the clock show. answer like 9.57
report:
2.02
